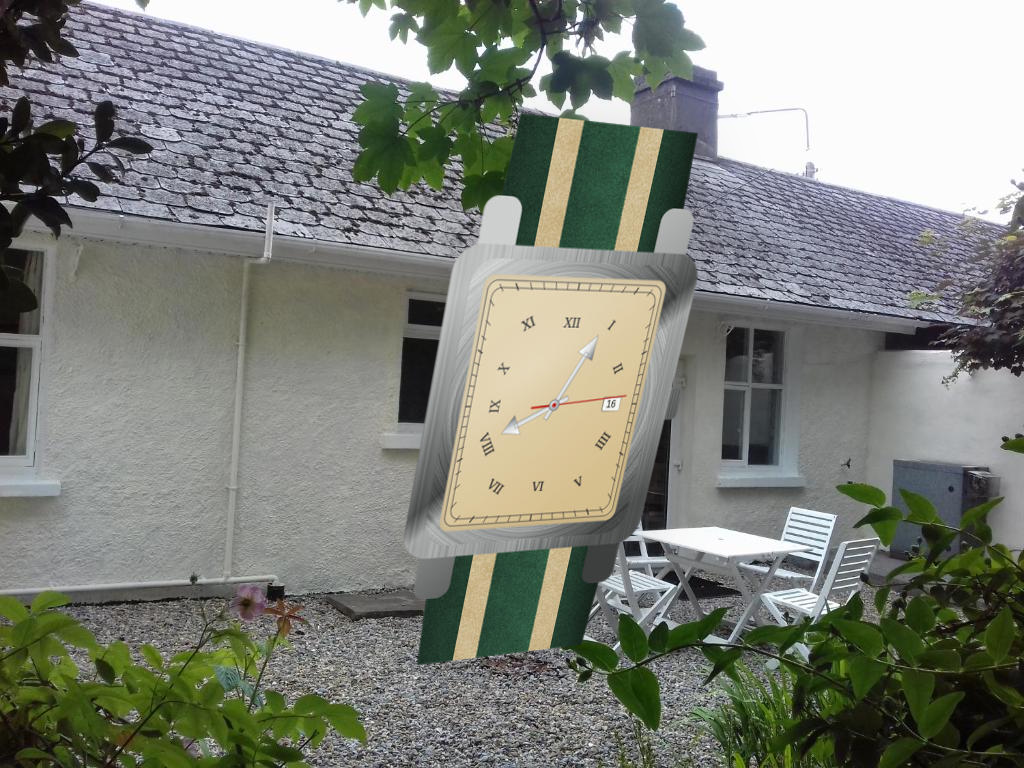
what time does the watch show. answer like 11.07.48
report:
8.04.14
